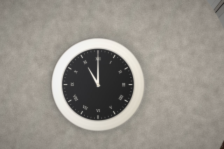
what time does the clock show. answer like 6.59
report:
11.00
